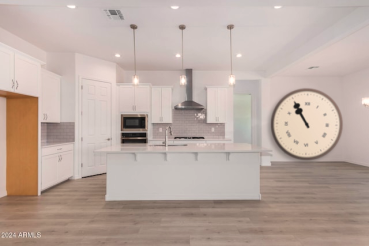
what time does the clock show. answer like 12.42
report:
10.55
